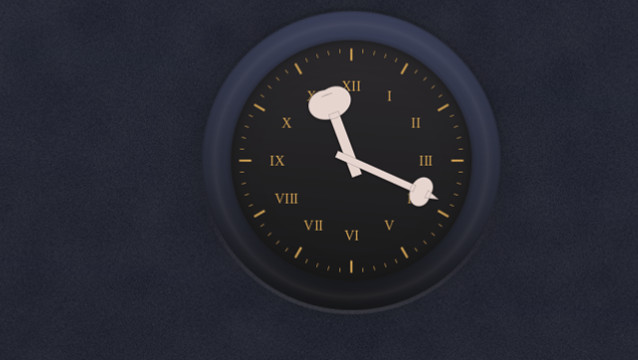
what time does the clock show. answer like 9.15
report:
11.19
